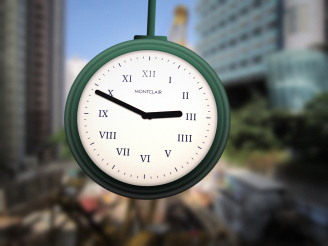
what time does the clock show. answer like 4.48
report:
2.49
